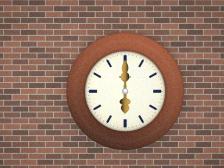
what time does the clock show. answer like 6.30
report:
6.00
